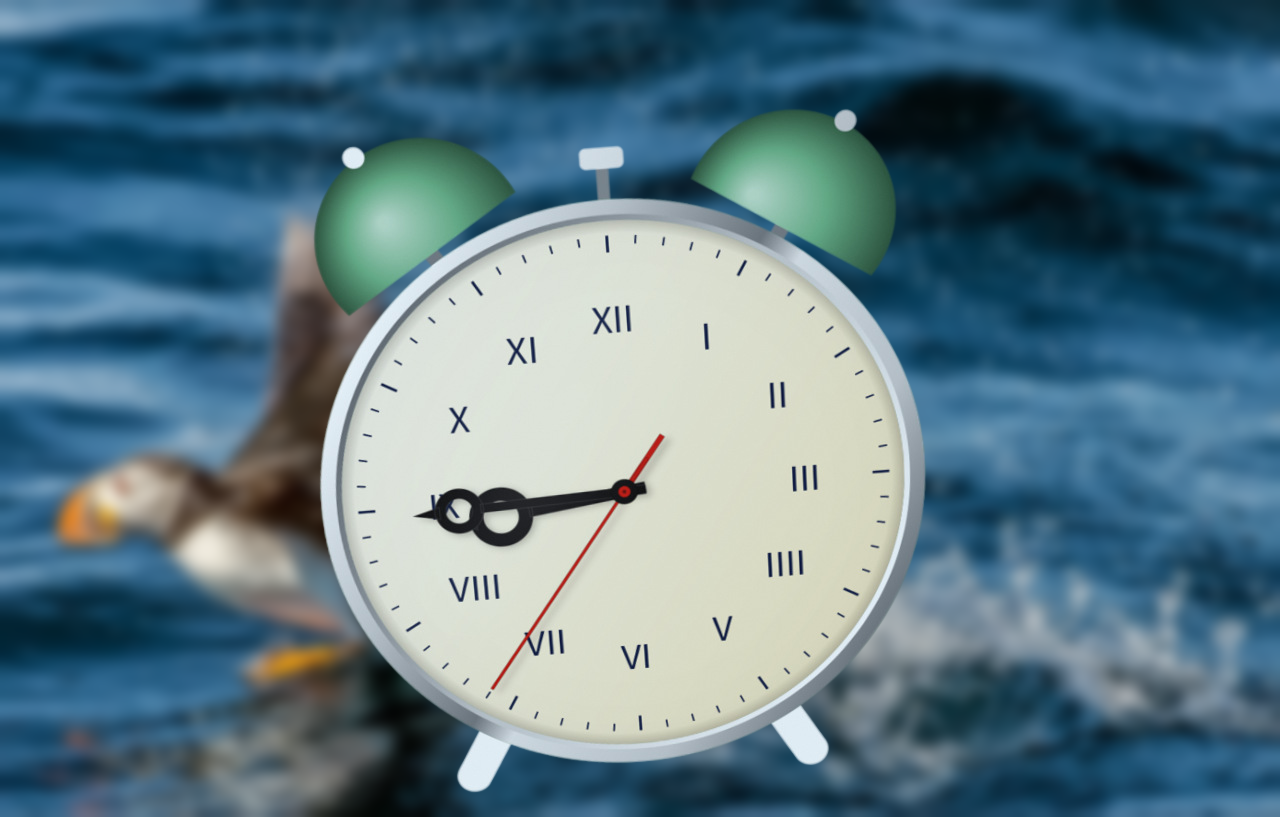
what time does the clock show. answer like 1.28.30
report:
8.44.36
